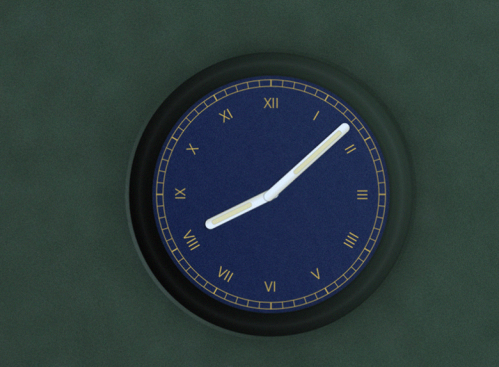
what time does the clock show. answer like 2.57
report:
8.08
